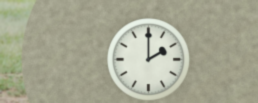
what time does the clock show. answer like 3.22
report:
2.00
